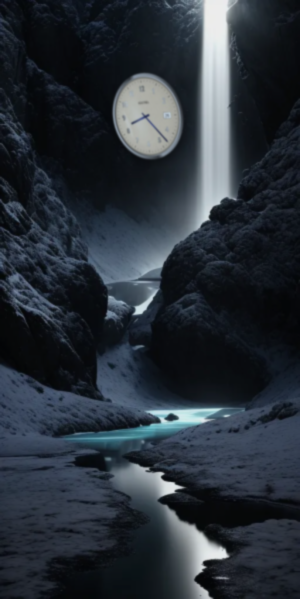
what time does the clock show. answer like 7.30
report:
8.23
